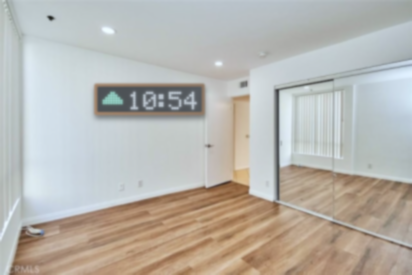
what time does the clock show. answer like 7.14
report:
10.54
